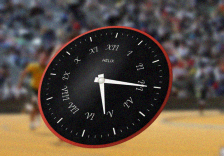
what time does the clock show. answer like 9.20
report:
5.15
